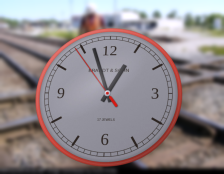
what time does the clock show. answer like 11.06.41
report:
12.56.54
